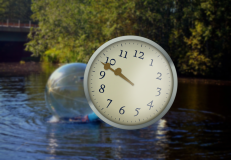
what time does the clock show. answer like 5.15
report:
9.48
